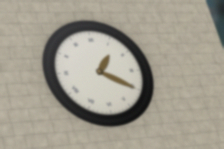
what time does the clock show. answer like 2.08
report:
1.20
